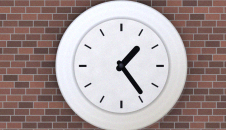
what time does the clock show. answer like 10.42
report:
1.24
